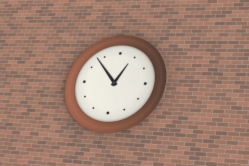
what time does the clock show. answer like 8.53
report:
12.53
